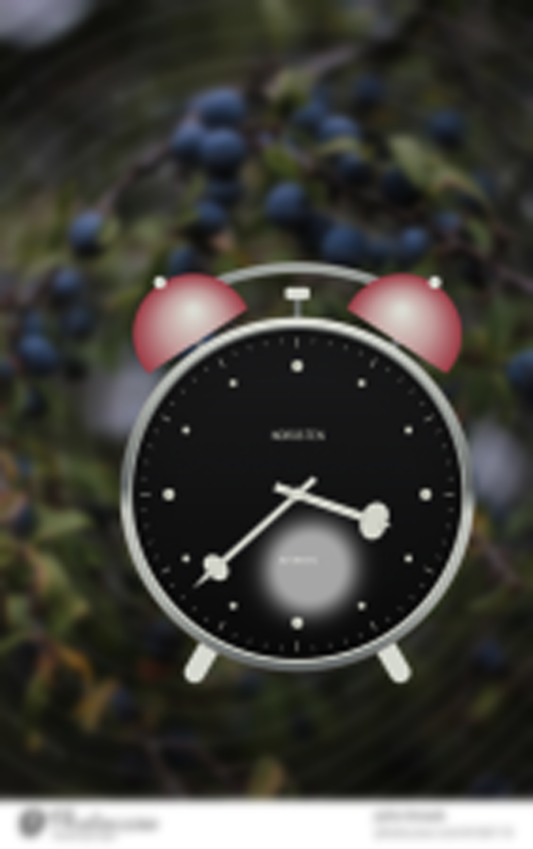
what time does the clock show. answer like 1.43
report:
3.38
